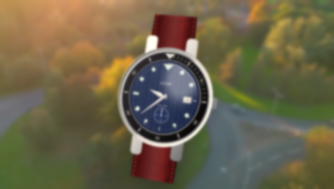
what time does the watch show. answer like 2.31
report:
9.38
